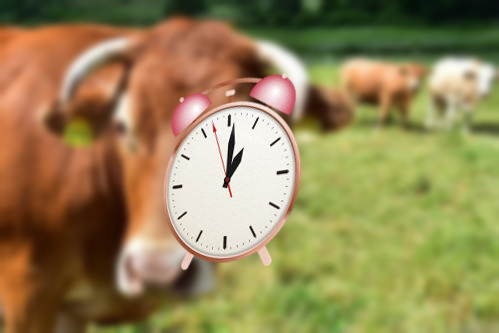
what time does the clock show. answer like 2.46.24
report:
1.00.57
